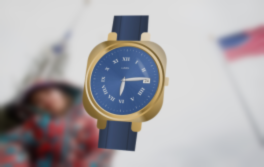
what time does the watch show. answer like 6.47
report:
6.14
